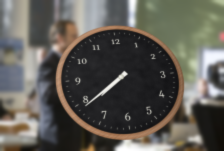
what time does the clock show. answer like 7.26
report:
7.39
